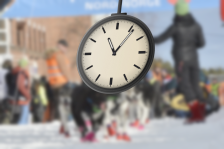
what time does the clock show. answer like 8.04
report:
11.06
